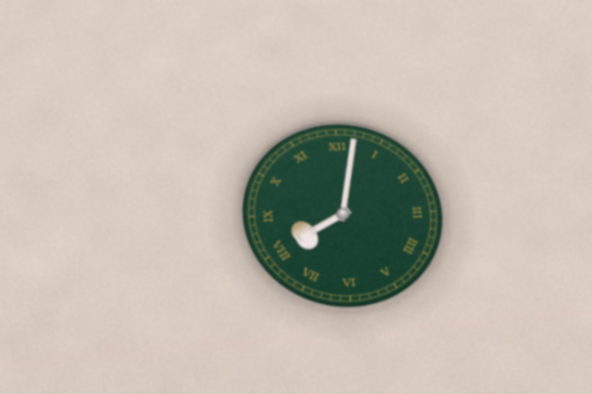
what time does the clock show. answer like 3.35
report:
8.02
